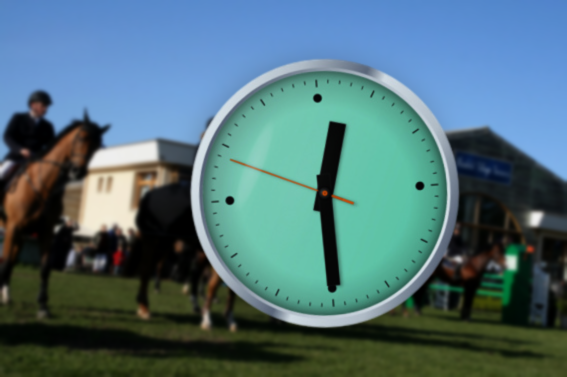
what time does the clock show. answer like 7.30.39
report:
12.29.49
